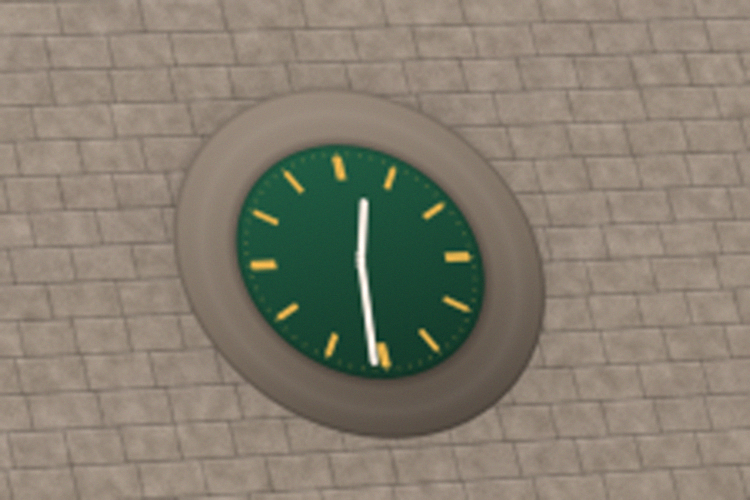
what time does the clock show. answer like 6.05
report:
12.31
